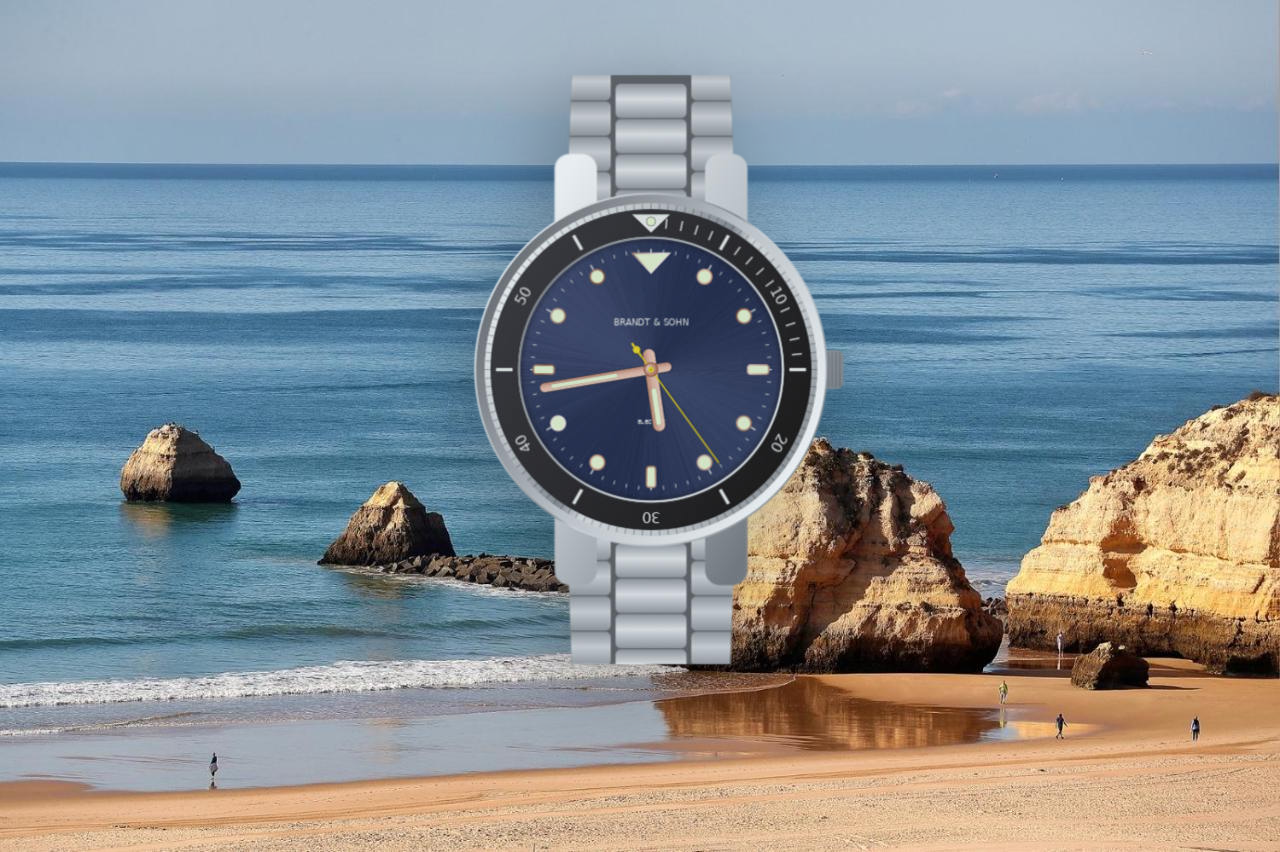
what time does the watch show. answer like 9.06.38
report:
5.43.24
